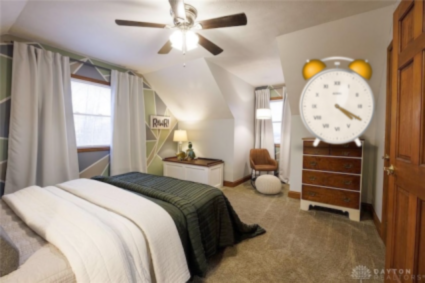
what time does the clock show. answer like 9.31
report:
4.20
